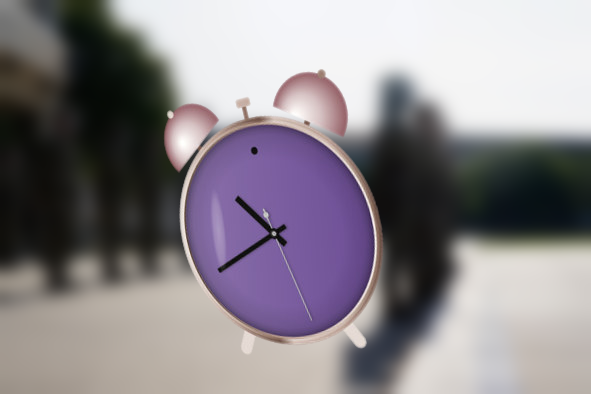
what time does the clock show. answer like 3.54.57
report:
10.41.28
